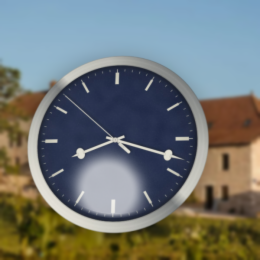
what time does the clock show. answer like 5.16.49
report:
8.17.52
